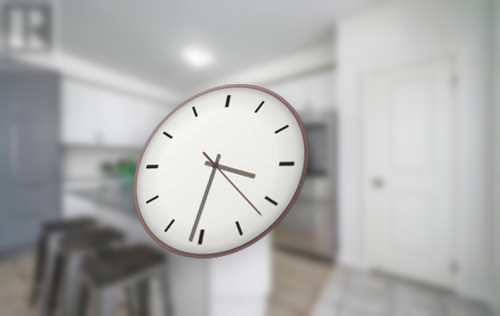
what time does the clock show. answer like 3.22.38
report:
3.31.22
